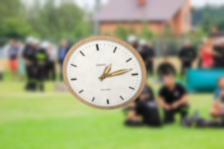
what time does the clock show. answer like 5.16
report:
1.13
